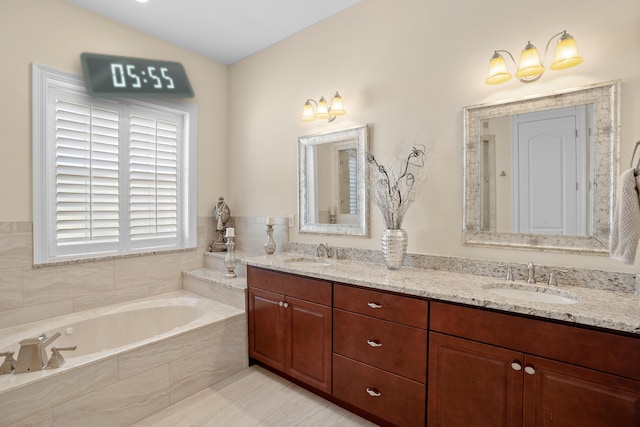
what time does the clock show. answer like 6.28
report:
5.55
